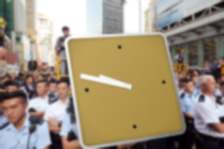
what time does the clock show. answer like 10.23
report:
9.48
